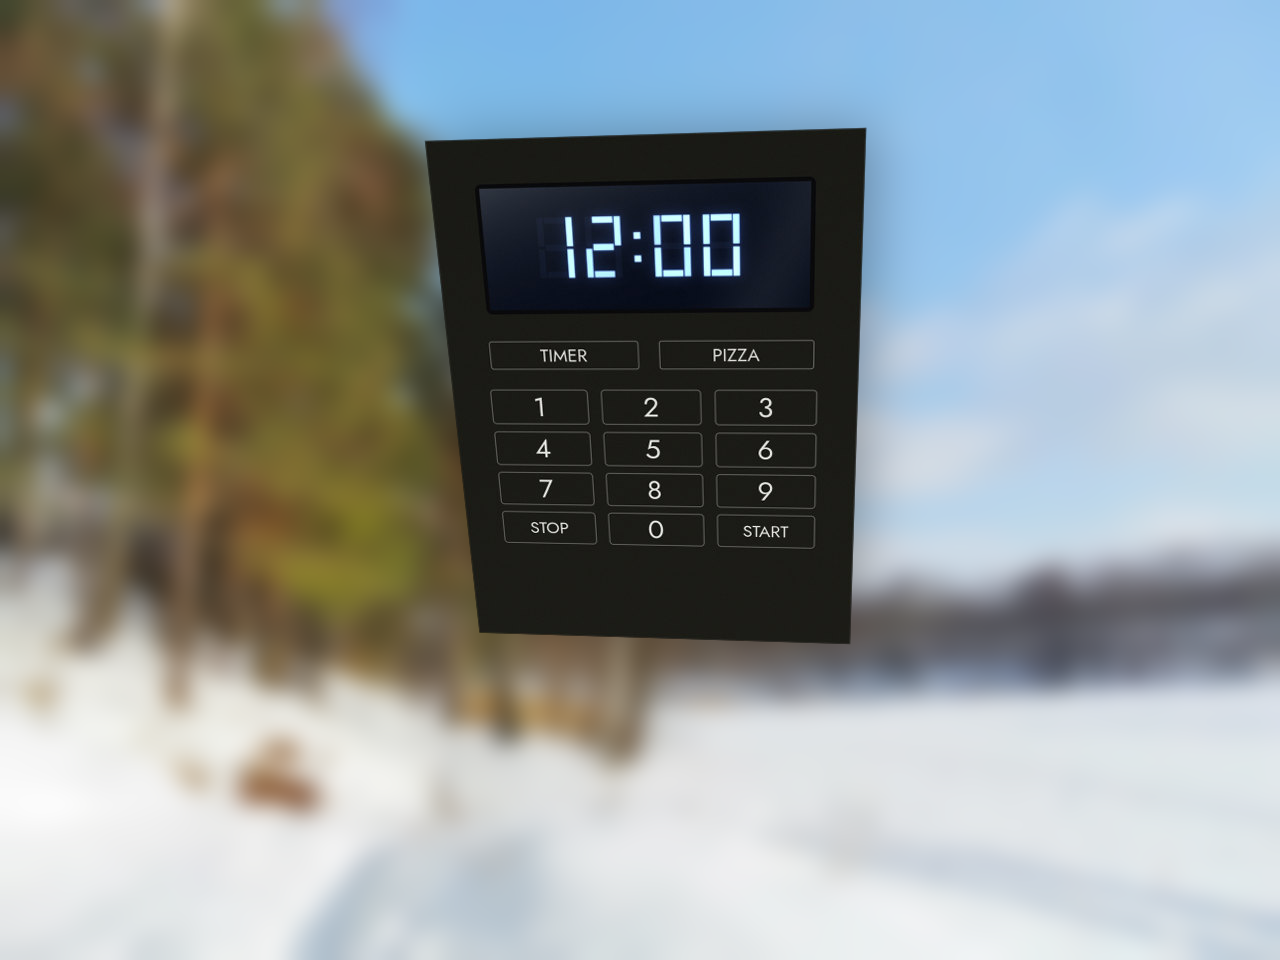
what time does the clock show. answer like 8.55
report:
12.00
